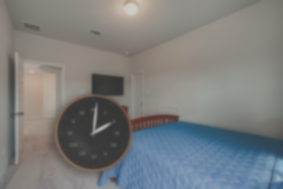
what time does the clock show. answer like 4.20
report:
2.01
